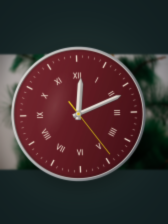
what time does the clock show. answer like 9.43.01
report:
12.11.24
